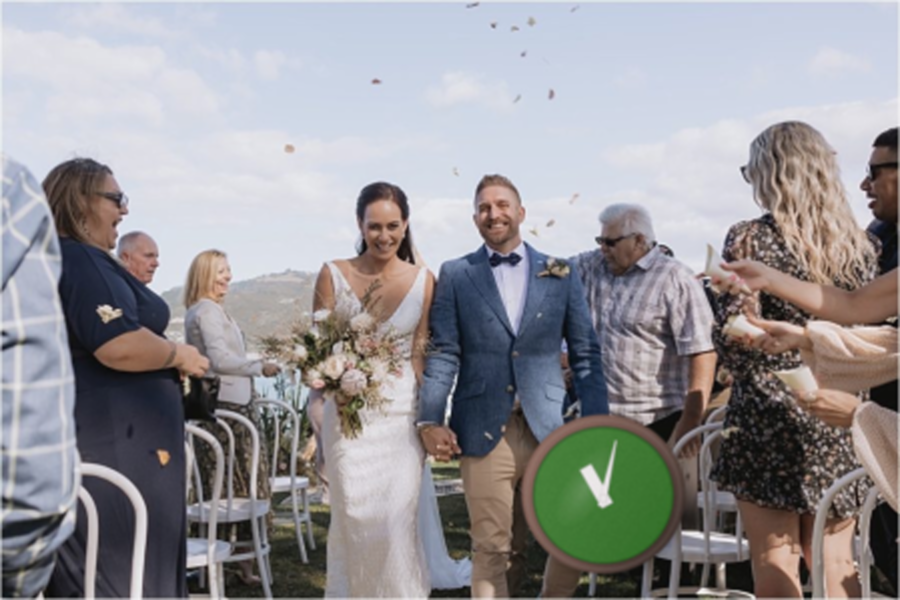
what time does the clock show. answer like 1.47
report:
11.02
